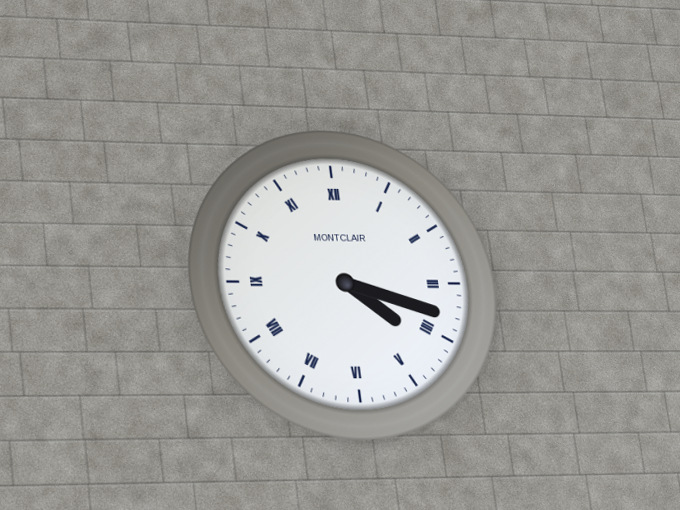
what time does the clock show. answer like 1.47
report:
4.18
